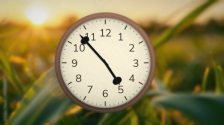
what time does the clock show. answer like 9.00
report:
4.53
